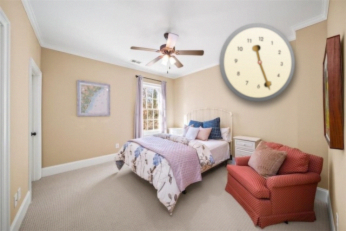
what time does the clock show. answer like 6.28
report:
11.26
